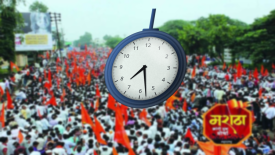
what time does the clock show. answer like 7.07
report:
7.28
